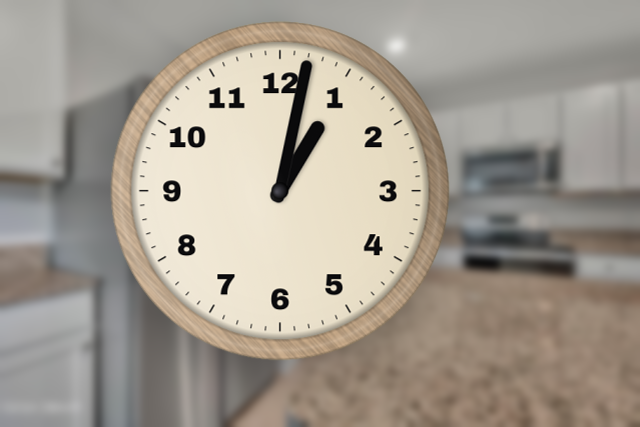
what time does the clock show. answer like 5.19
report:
1.02
